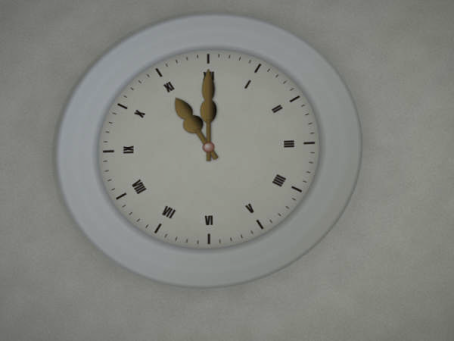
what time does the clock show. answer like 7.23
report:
11.00
